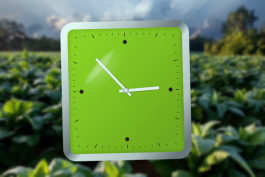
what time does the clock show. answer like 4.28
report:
2.53
